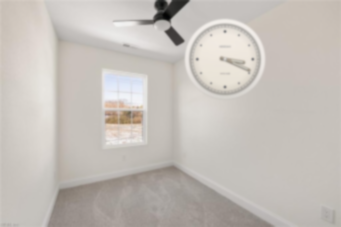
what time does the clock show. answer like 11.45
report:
3.19
